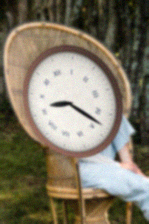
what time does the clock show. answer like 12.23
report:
9.23
